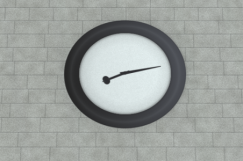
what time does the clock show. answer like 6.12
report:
8.13
